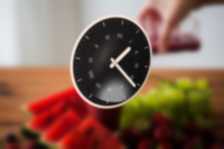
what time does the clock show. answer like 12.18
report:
1.21
